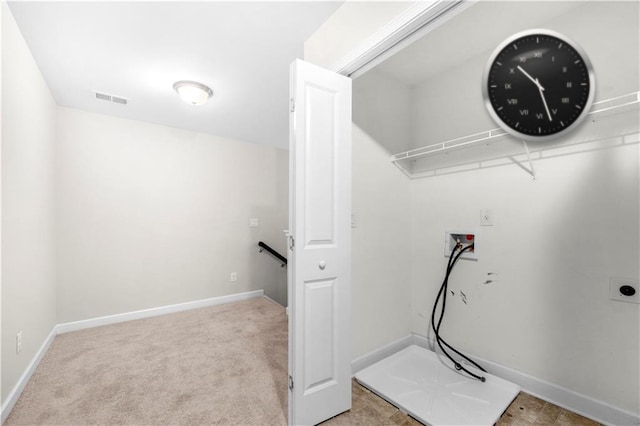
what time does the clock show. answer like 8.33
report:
10.27
